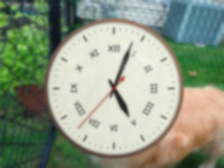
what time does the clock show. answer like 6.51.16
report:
5.03.37
